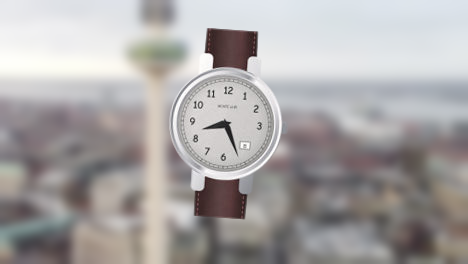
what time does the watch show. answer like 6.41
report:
8.26
